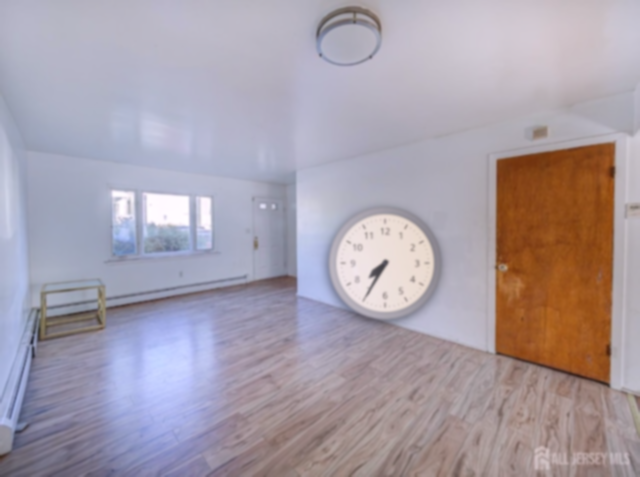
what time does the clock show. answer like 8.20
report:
7.35
